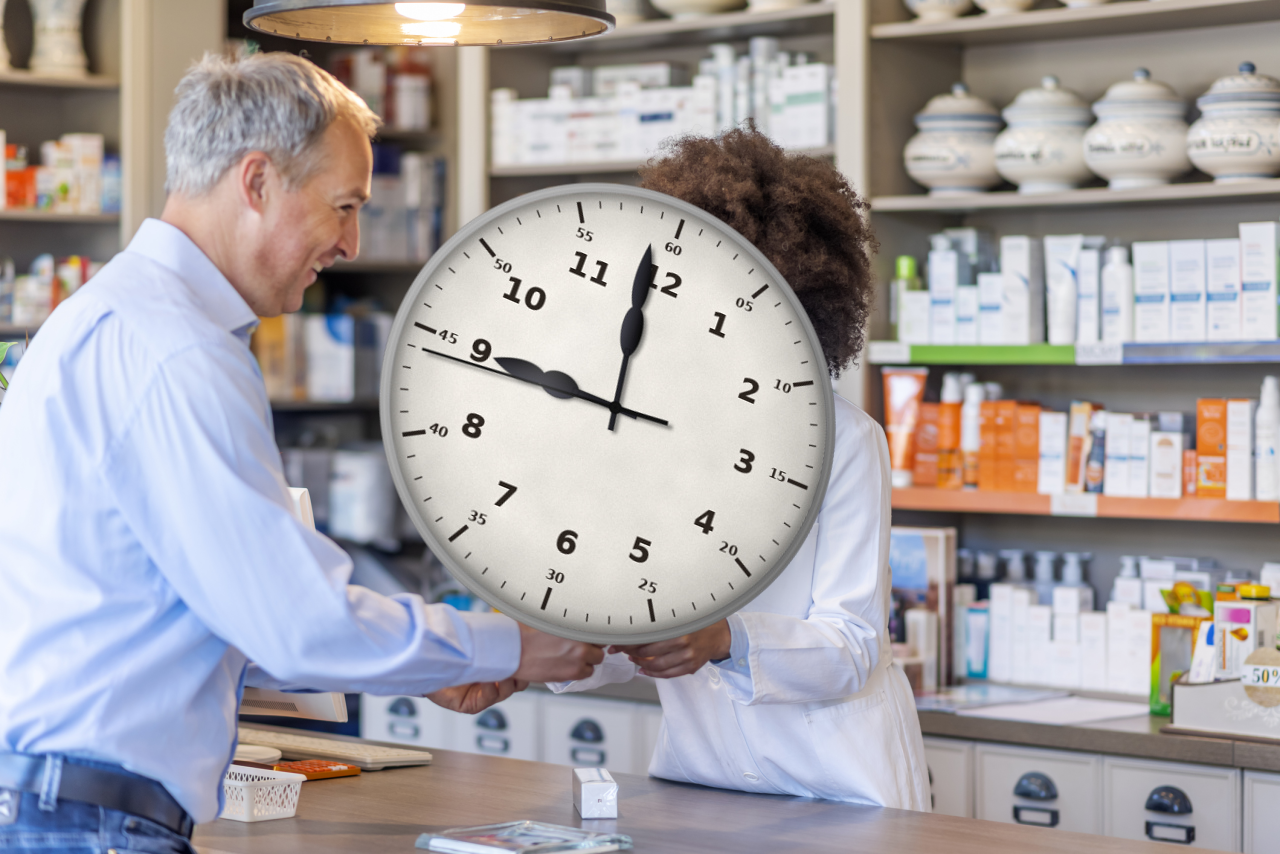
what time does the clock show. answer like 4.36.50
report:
8.58.44
